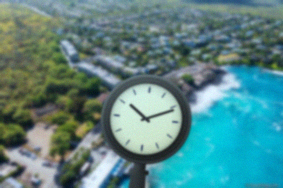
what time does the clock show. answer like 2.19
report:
10.11
